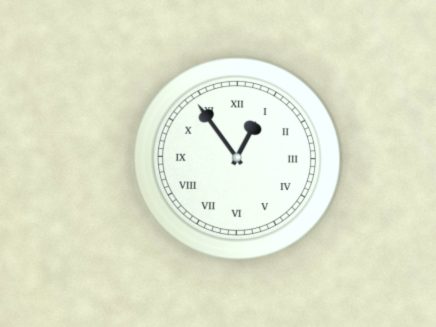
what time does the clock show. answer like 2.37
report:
12.54
